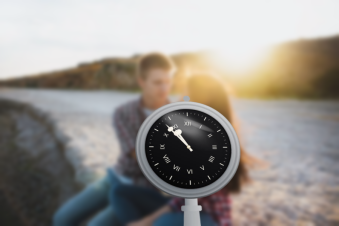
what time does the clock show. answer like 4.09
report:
10.53
